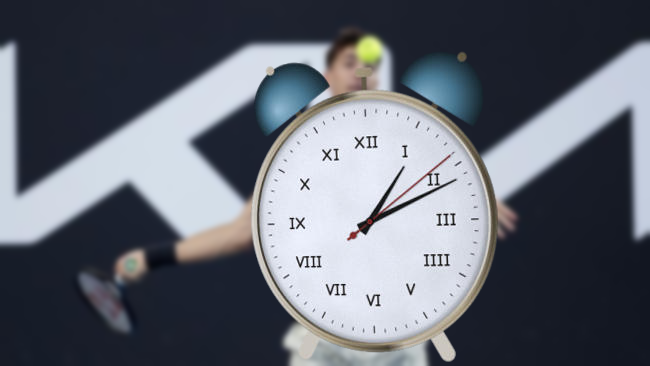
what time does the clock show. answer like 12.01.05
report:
1.11.09
